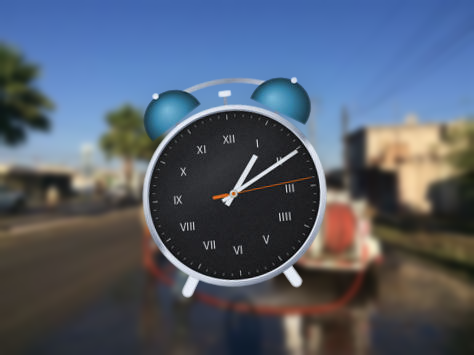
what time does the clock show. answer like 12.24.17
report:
1.10.14
